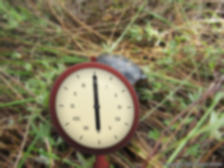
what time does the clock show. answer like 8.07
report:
6.00
